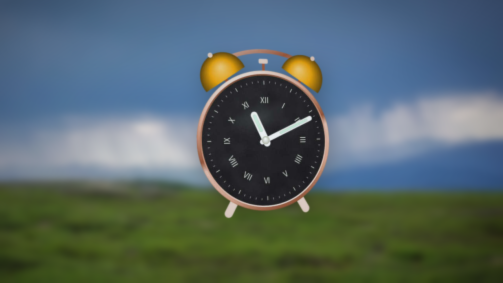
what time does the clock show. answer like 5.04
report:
11.11
